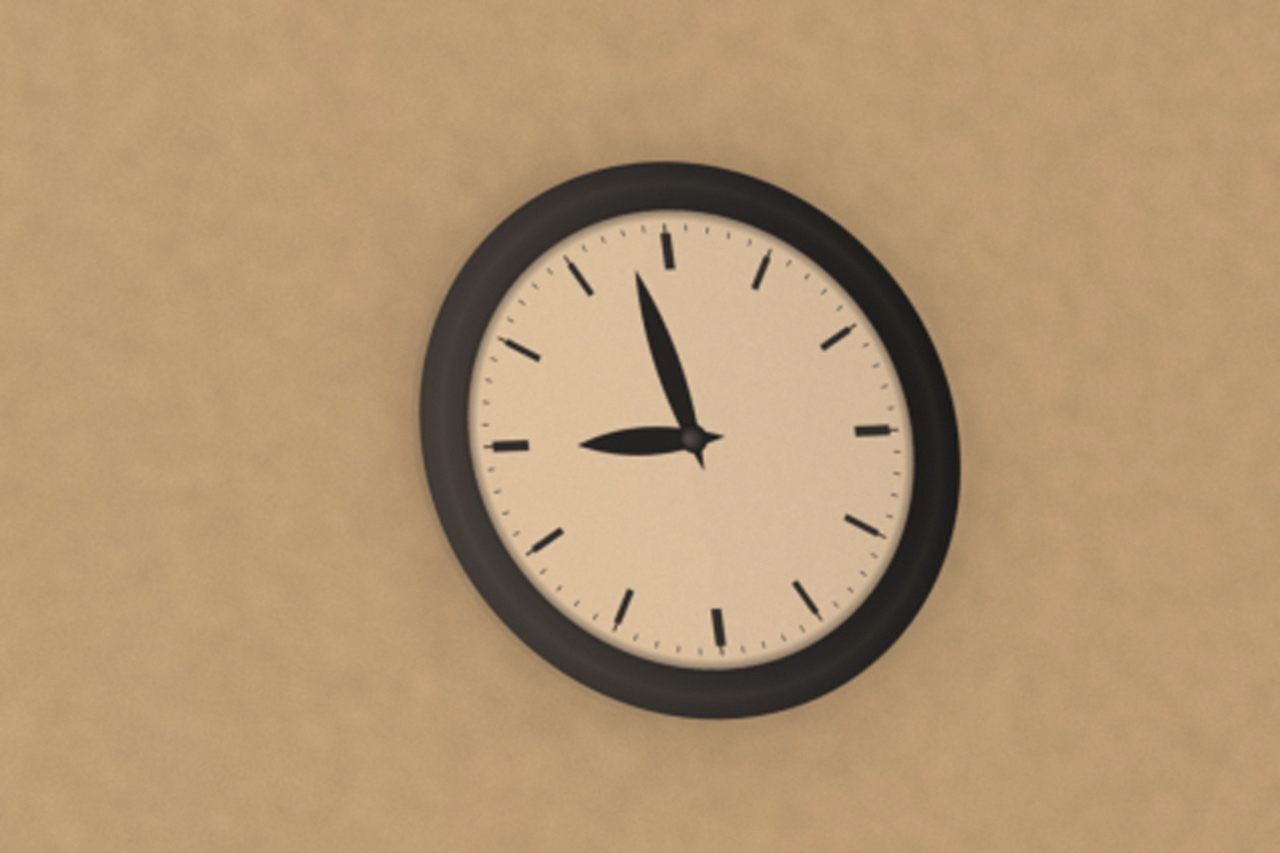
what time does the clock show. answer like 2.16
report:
8.58
